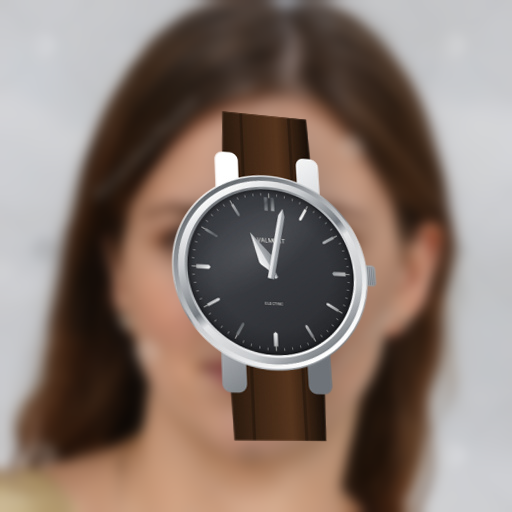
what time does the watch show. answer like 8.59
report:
11.02
